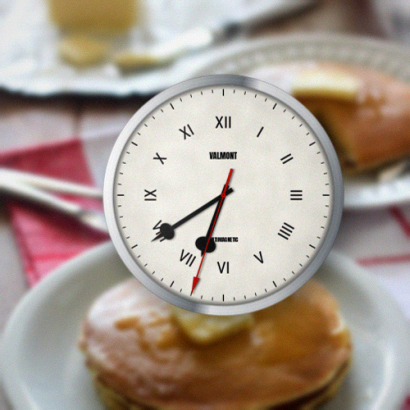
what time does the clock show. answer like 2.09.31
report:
6.39.33
